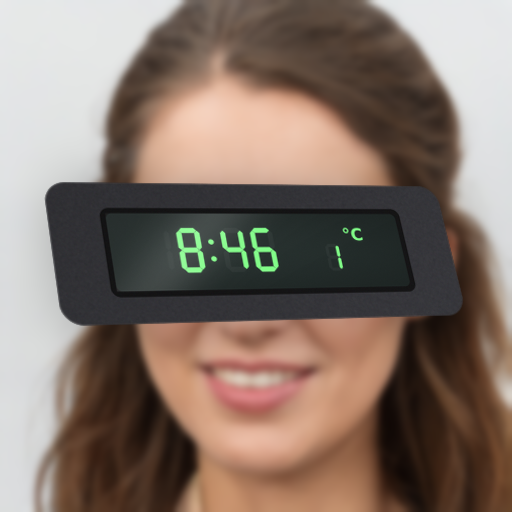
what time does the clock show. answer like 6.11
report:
8.46
